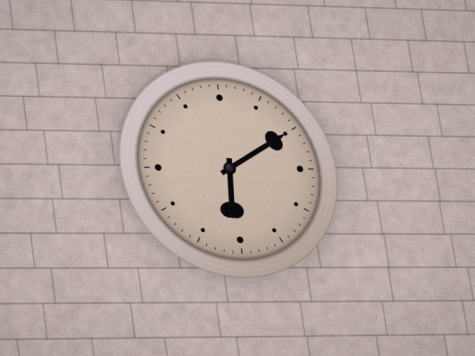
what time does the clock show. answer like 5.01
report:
6.10
